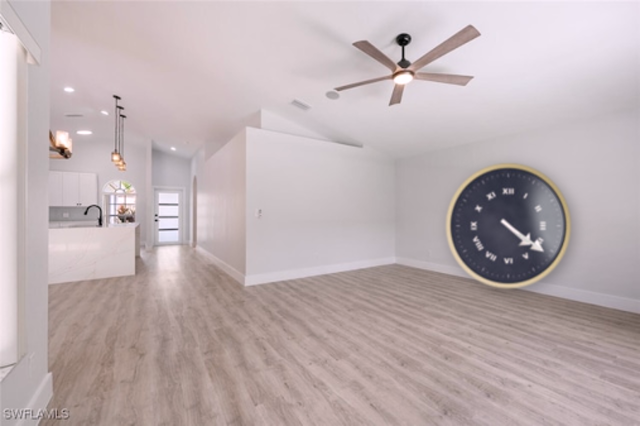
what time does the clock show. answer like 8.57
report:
4.21
